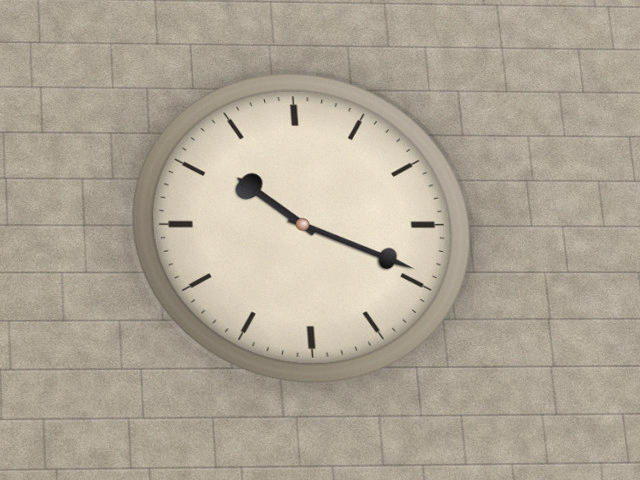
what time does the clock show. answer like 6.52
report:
10.19
